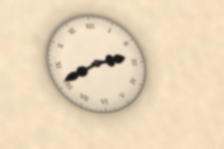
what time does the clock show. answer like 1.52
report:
2.41
